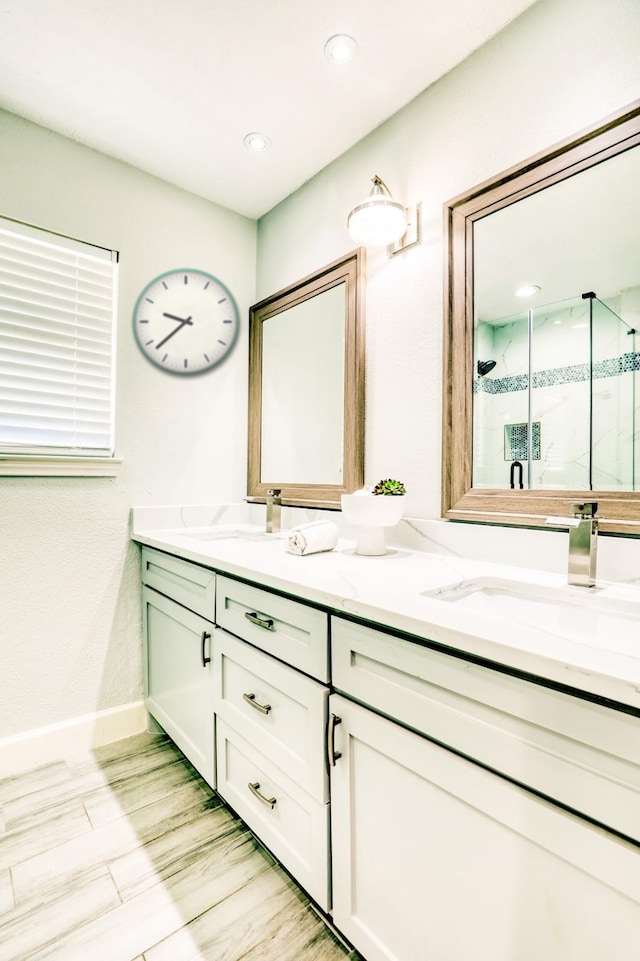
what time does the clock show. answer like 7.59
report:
9.38
